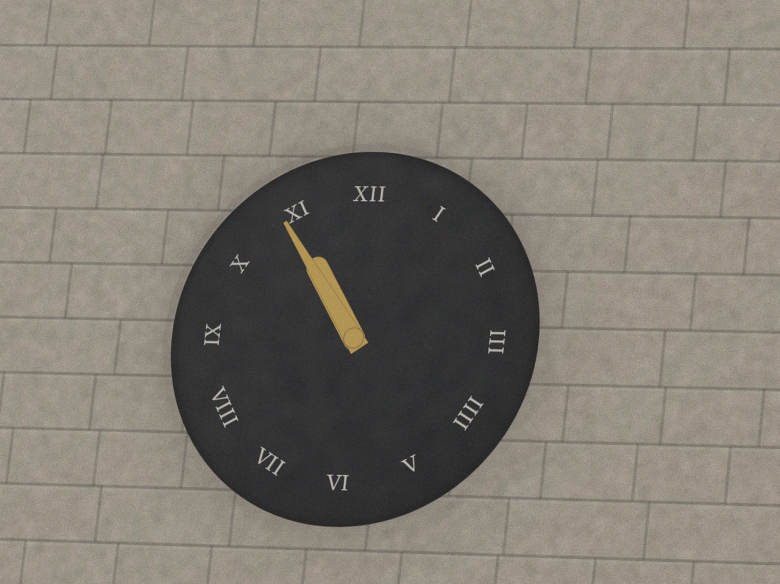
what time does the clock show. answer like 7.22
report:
10.54
